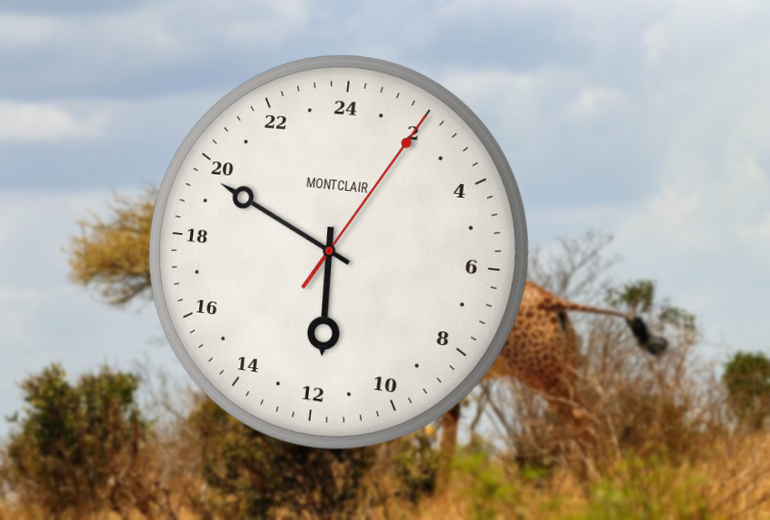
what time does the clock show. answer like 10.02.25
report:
11.49.05
